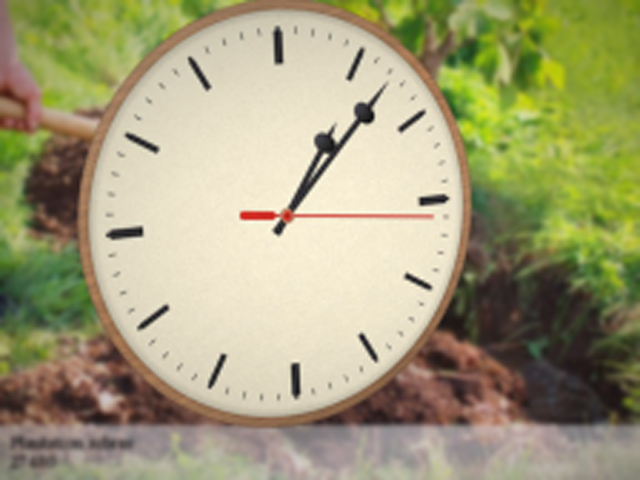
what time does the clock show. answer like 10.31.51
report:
1.07.16
